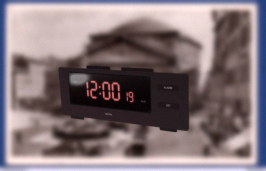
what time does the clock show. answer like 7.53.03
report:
12.00.19
